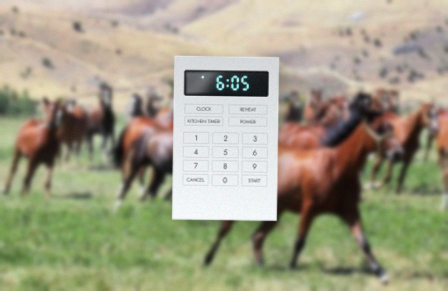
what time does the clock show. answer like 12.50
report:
6.05
